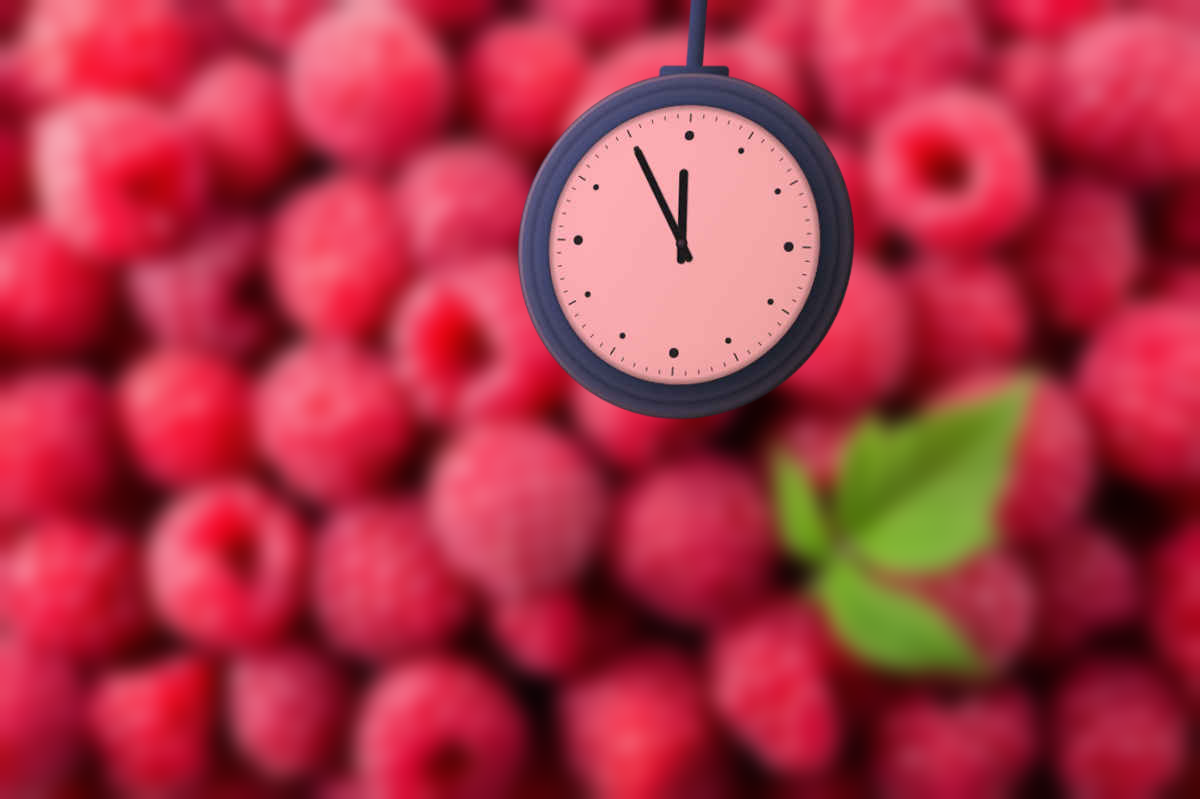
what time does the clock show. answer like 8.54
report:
11.55
